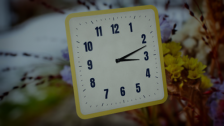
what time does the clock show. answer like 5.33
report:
3.12
